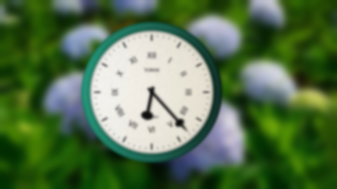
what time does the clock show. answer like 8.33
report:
6.23
